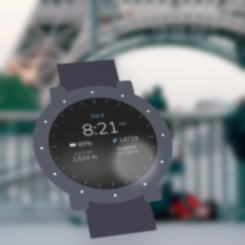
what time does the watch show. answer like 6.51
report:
8.21
